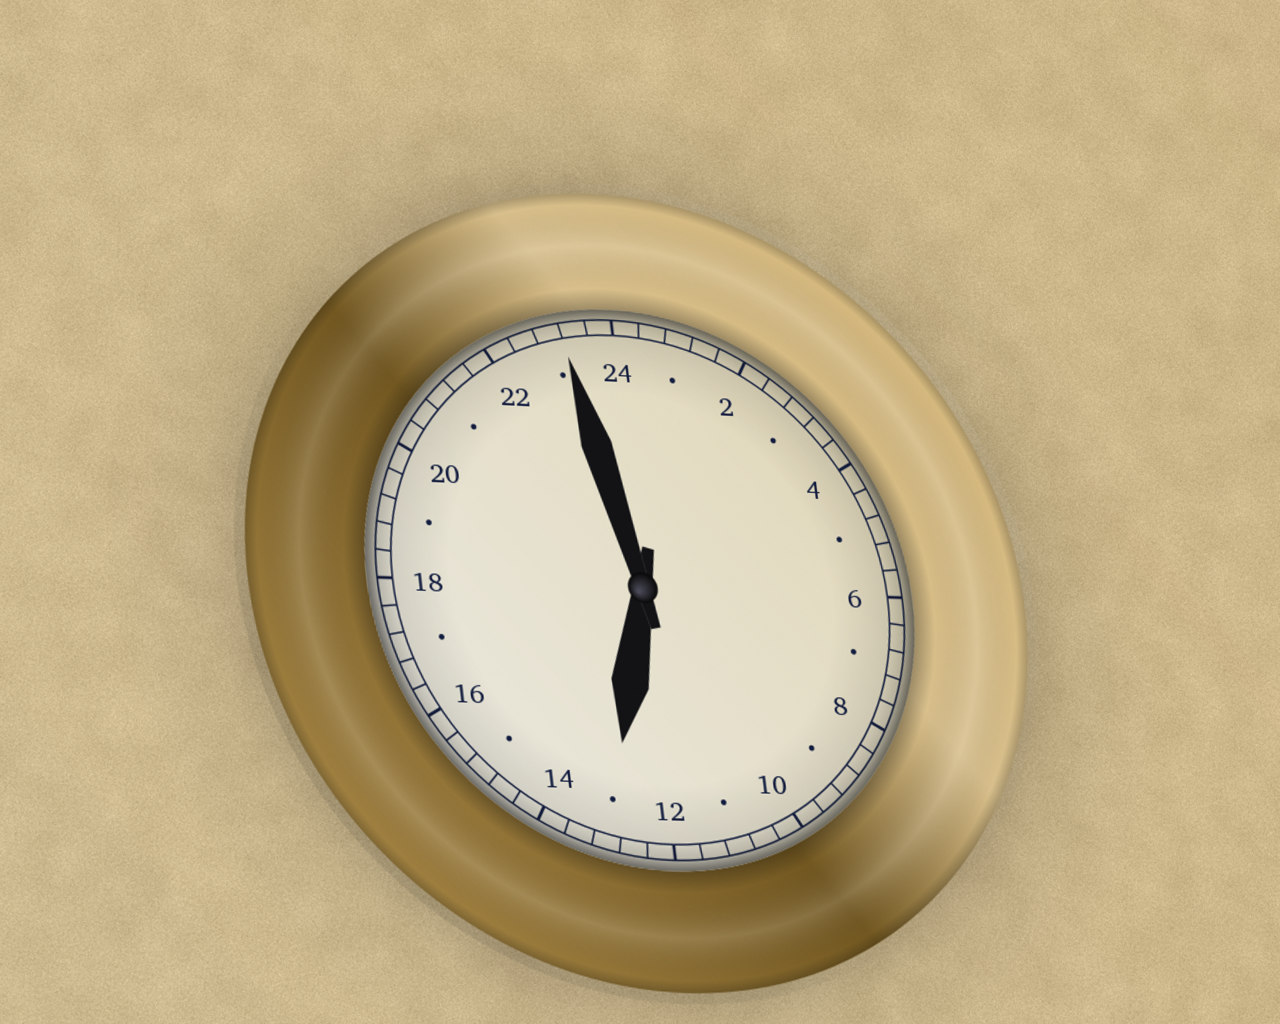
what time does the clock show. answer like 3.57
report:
12.58
